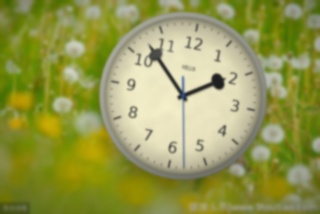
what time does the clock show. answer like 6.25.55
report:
1.52.28
